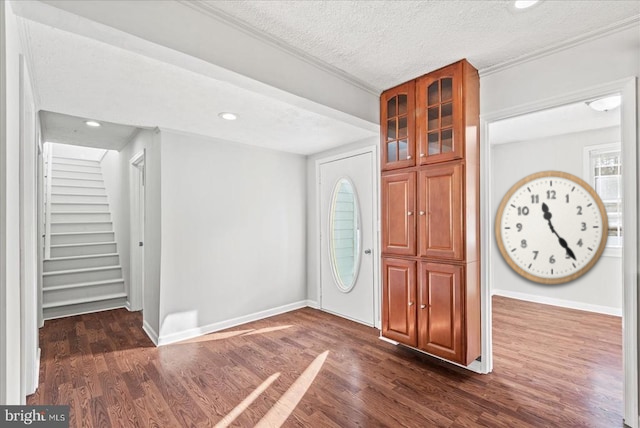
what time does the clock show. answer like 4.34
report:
11.24
